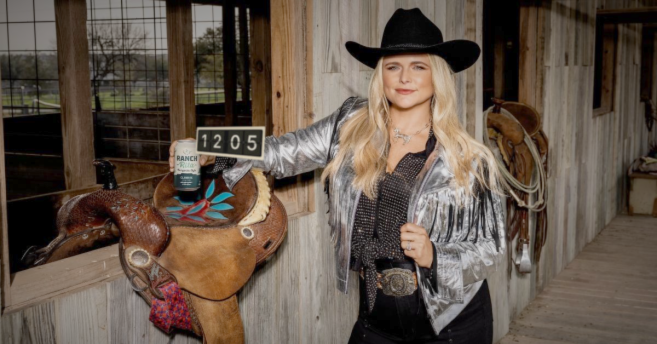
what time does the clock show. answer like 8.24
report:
12.05
